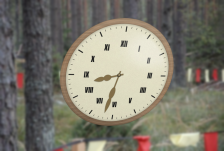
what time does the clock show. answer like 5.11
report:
8.32
